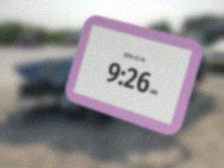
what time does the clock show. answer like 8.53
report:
9.26
